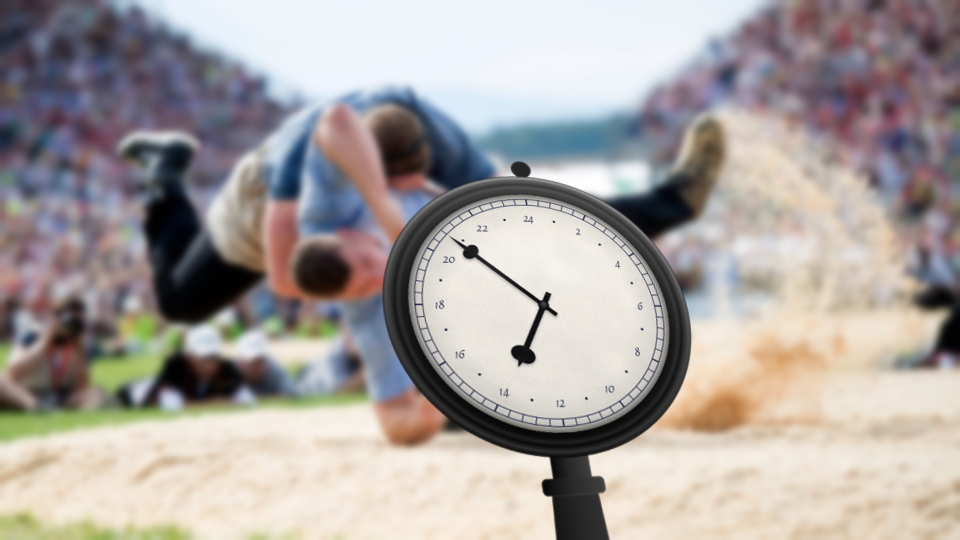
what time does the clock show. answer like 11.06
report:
13.52
